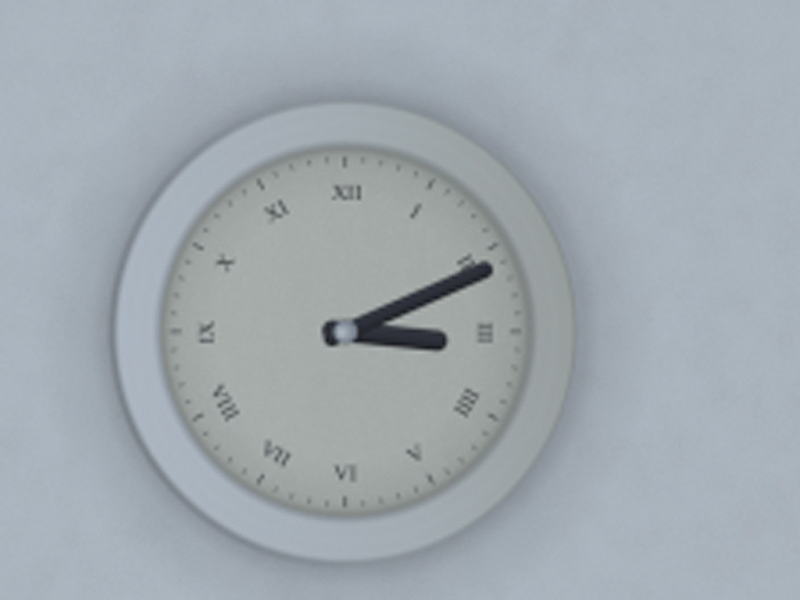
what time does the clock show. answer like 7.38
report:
3.11
